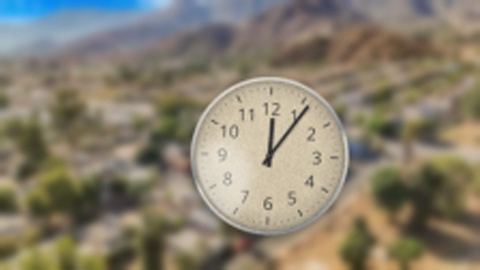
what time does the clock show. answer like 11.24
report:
12.06
